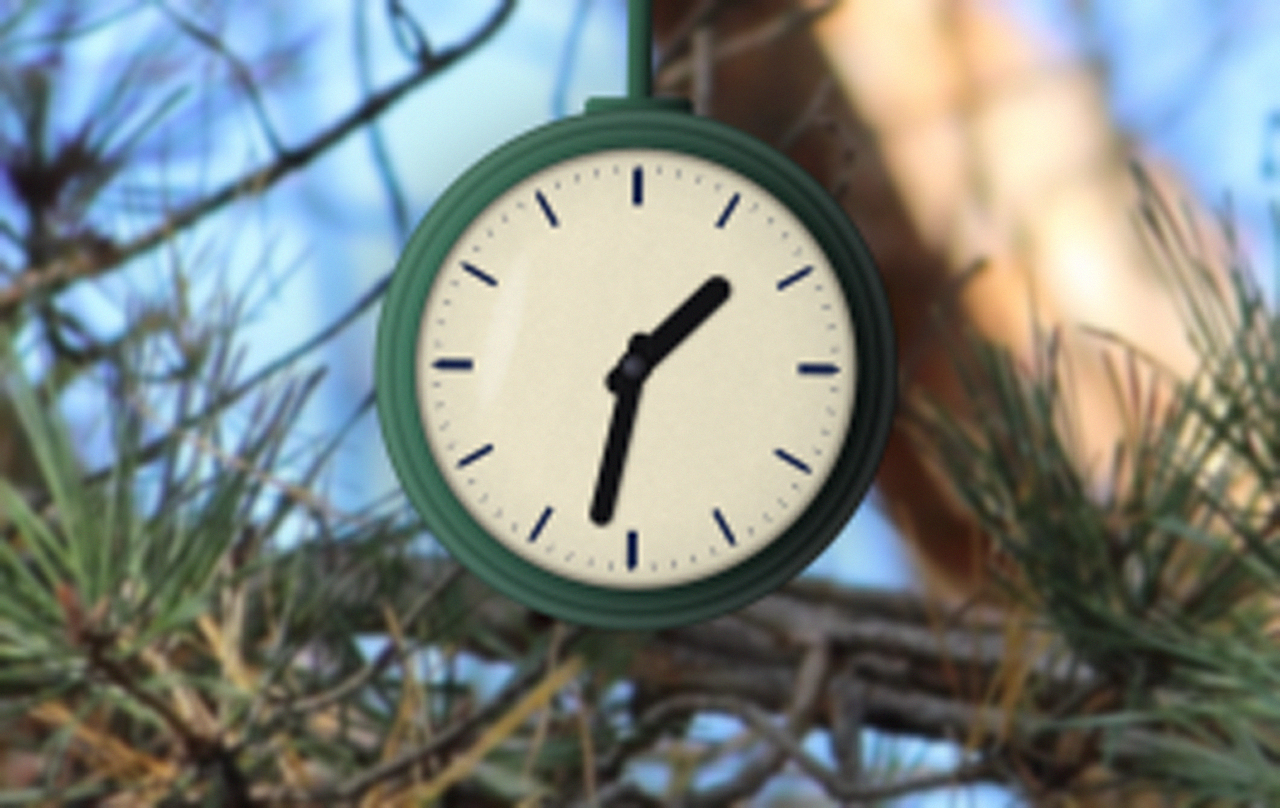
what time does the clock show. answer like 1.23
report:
1.32
